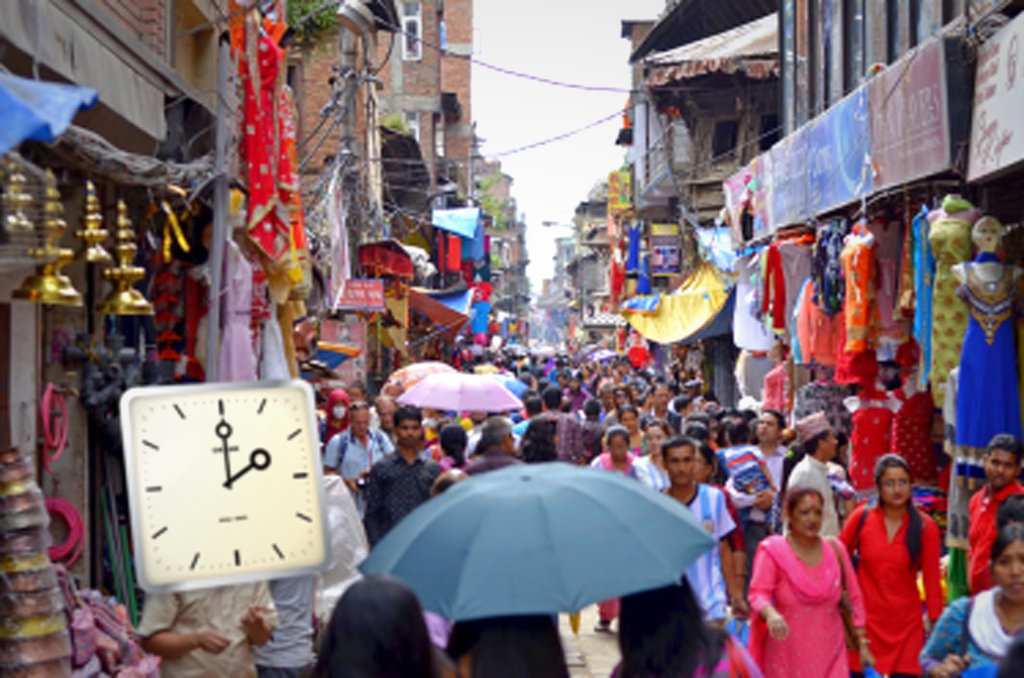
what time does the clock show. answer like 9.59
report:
2.00
